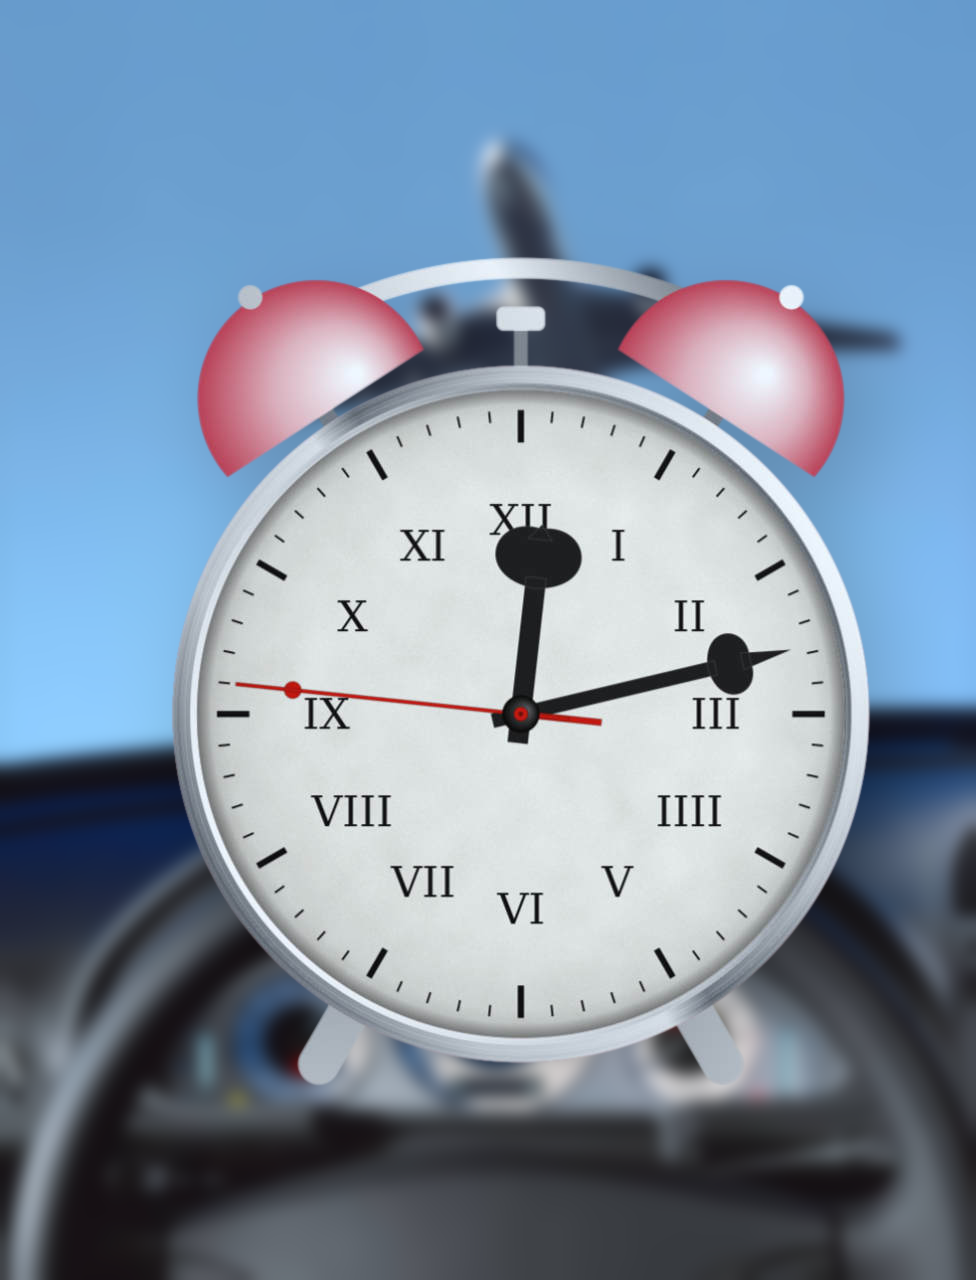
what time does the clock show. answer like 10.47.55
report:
12.12.46
